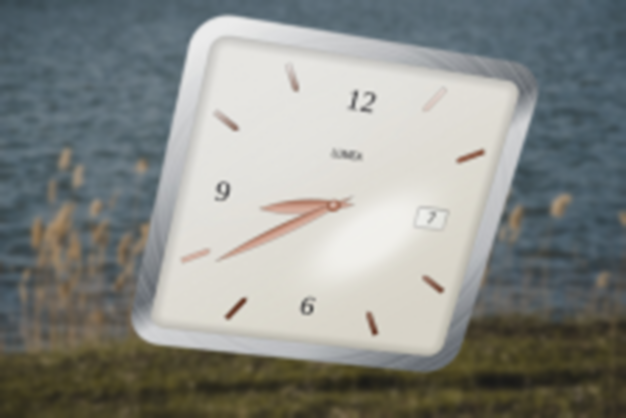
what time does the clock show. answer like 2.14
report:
8.39
